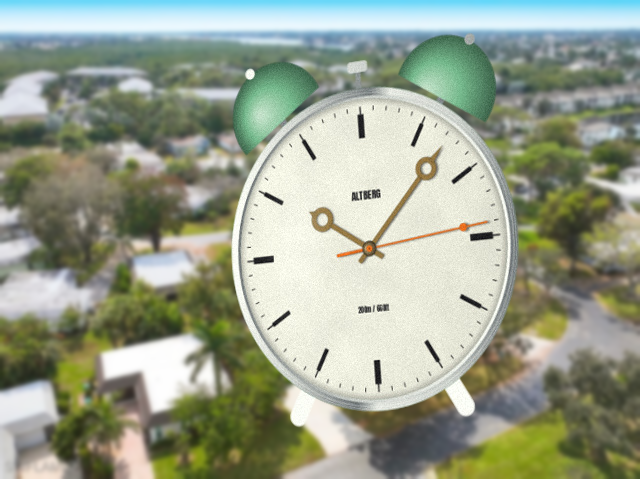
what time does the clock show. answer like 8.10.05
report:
10.07.14
